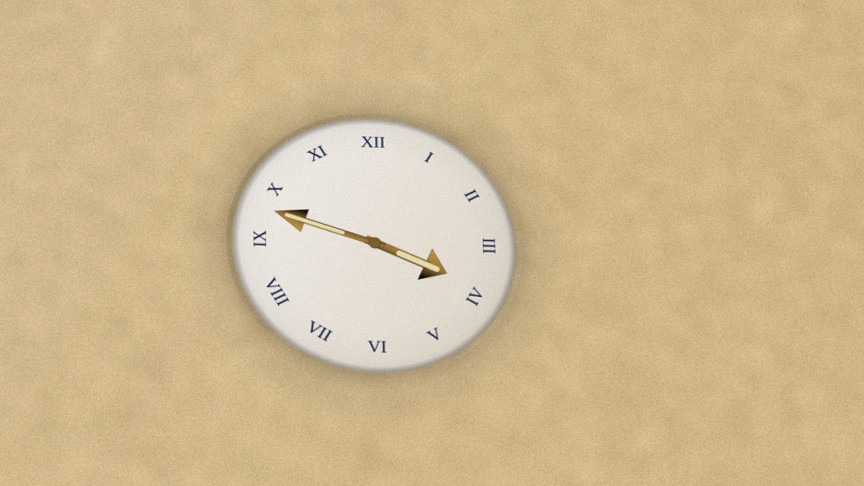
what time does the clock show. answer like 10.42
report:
3.48
